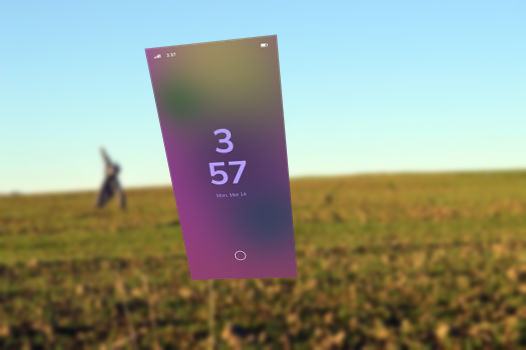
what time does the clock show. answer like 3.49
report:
3.57
